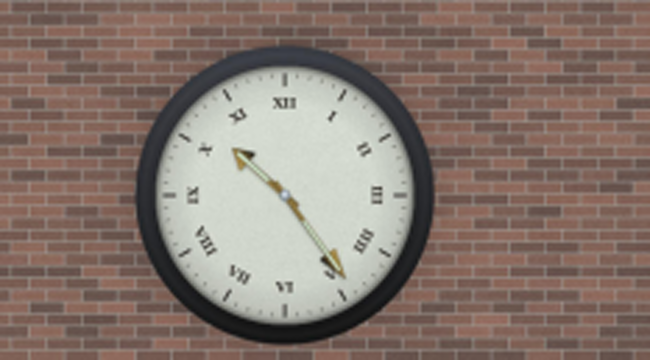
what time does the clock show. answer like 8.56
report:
10.24
